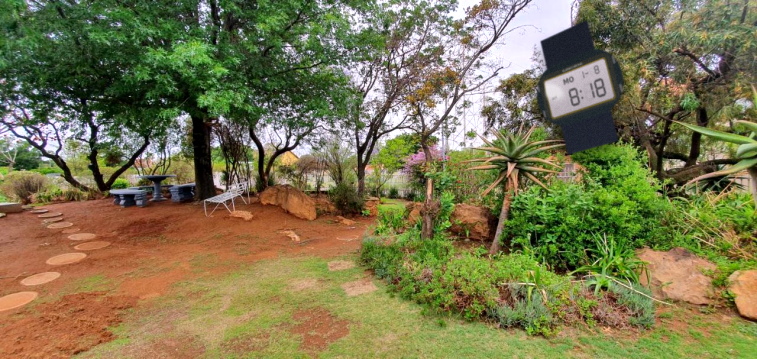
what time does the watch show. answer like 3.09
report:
8.18
